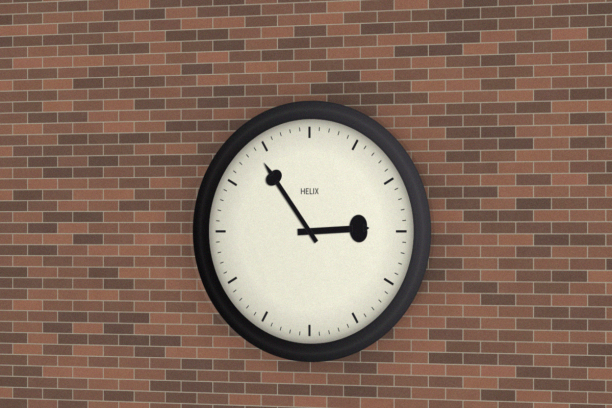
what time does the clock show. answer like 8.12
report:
2.54
